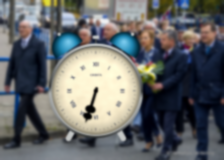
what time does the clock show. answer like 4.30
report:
6.33
